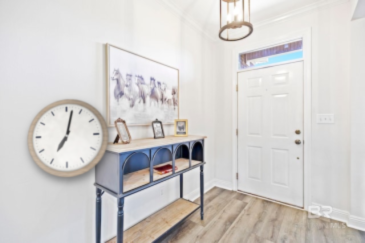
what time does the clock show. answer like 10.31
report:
7.02
